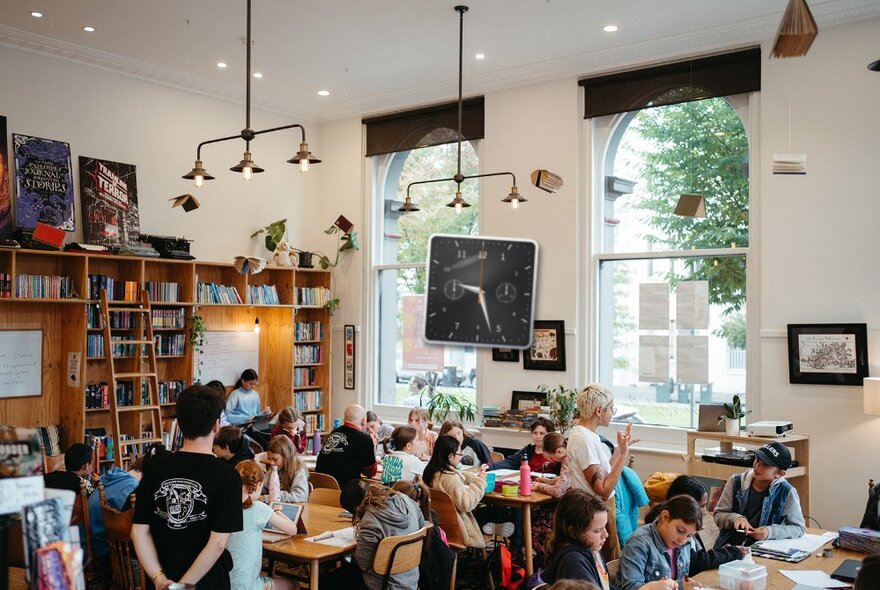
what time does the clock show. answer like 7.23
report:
9.27
